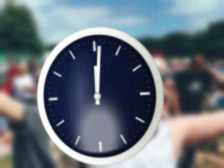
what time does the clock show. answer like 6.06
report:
12.01
